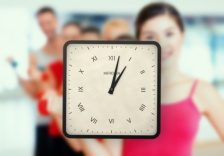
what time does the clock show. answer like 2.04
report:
1.02
